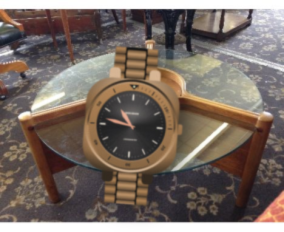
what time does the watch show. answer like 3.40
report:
10.47
